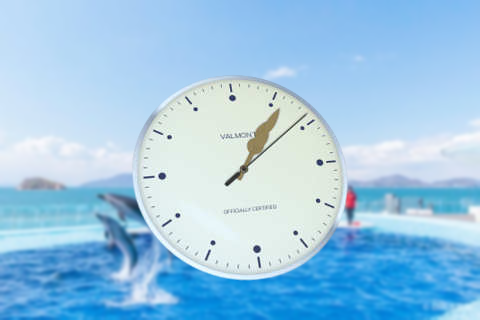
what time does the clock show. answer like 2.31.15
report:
1.06.09
